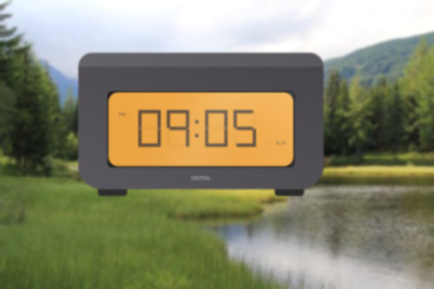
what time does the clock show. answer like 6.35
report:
9.05
